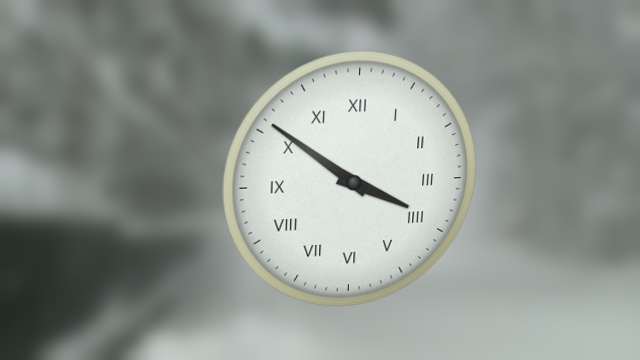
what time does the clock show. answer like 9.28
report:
3.51
